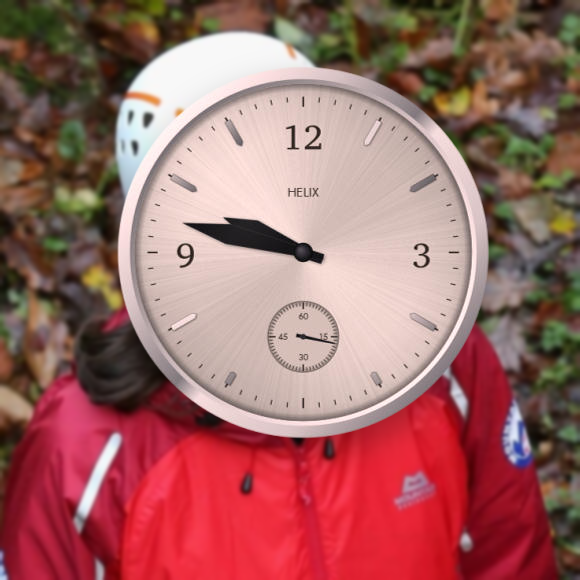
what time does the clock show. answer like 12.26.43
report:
9.47.17
